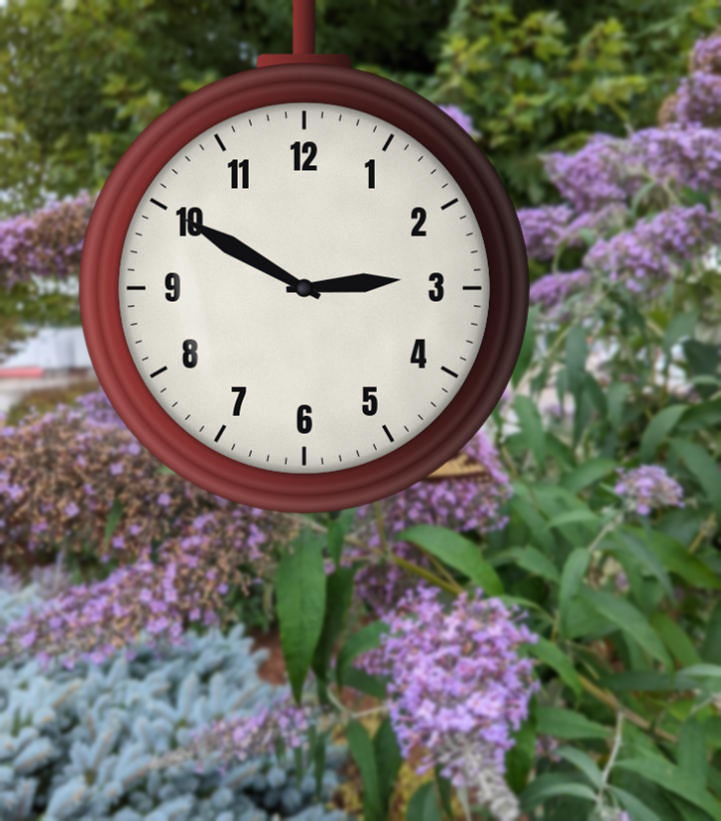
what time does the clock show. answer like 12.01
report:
2.50
